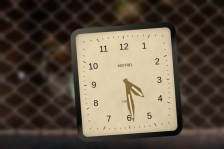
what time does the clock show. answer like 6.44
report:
4.29
